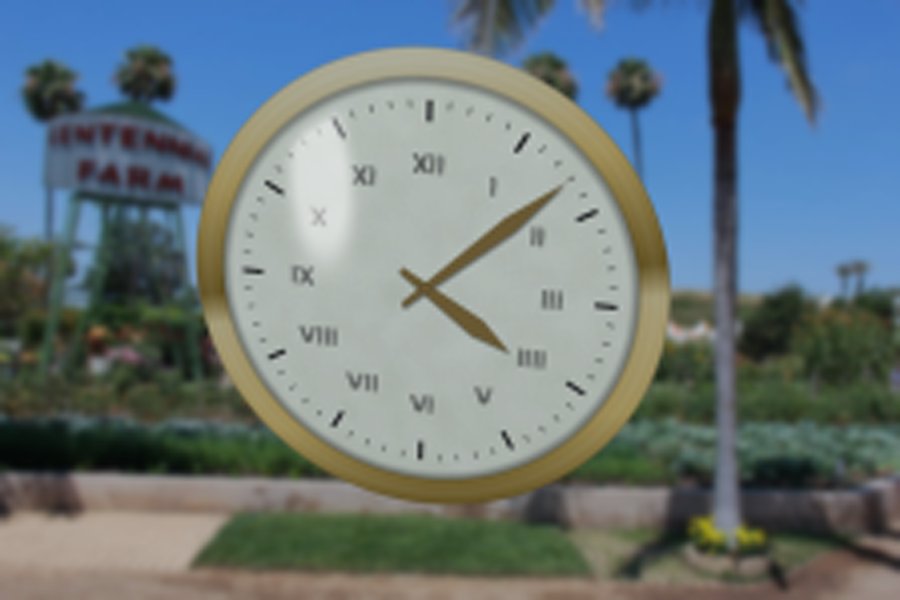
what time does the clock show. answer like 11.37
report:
4.08
